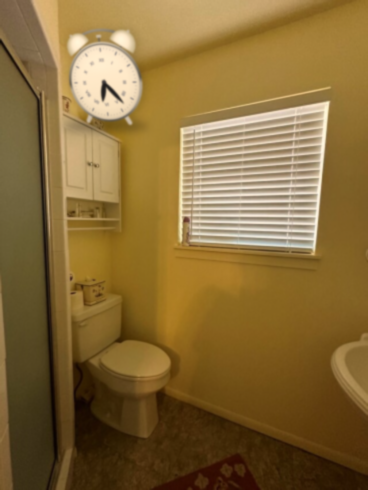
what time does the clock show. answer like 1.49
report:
6.23
